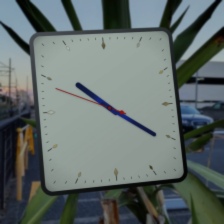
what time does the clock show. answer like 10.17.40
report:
10.20.49
